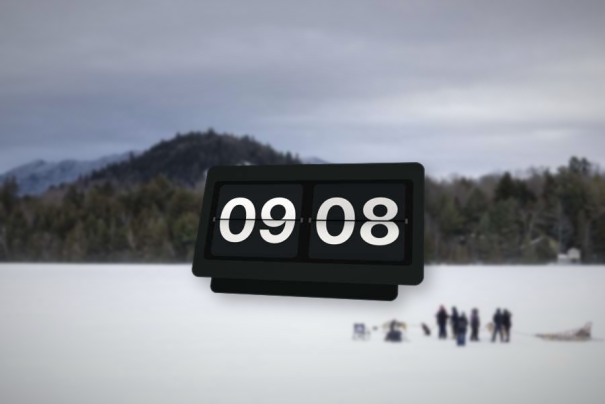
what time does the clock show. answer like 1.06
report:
9.08
